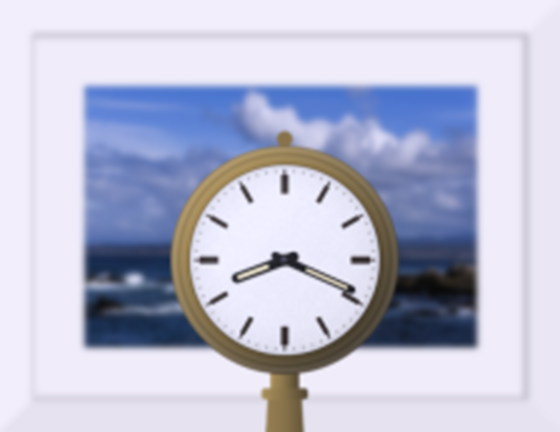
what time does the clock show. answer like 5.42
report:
8.19
